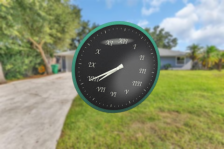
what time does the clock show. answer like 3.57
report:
7.40
